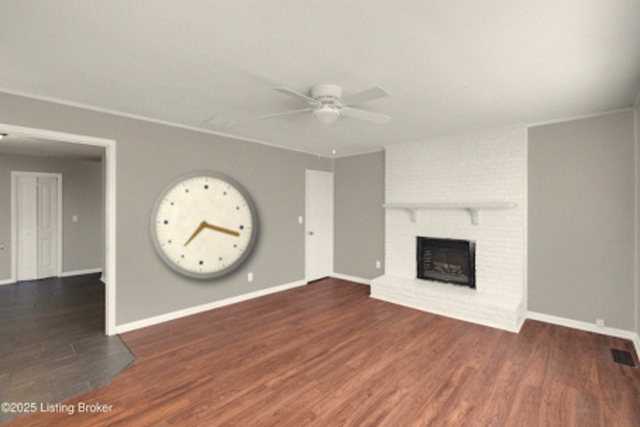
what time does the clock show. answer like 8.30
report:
7.17
